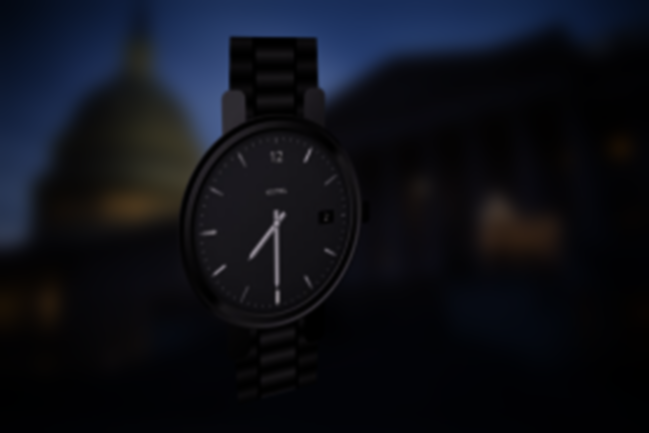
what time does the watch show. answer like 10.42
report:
7.30
